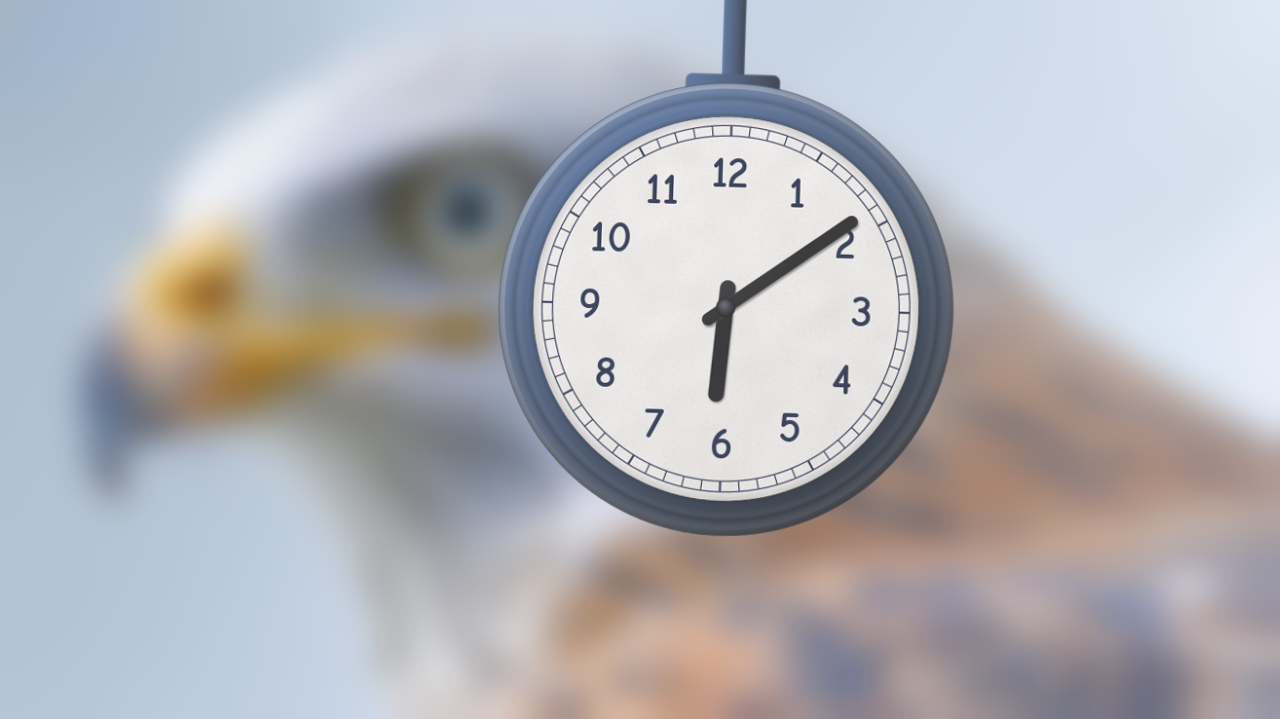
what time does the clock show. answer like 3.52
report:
6.09
